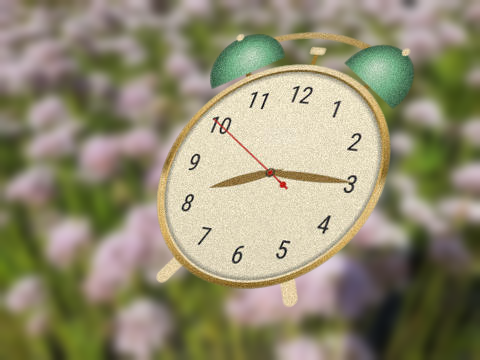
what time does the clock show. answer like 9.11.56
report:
8.14.50
